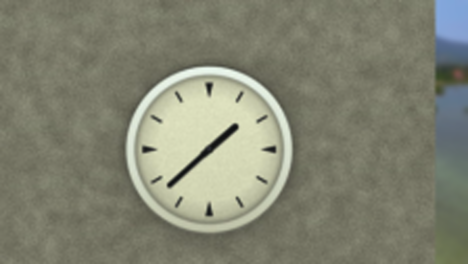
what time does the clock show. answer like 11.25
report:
1.38
